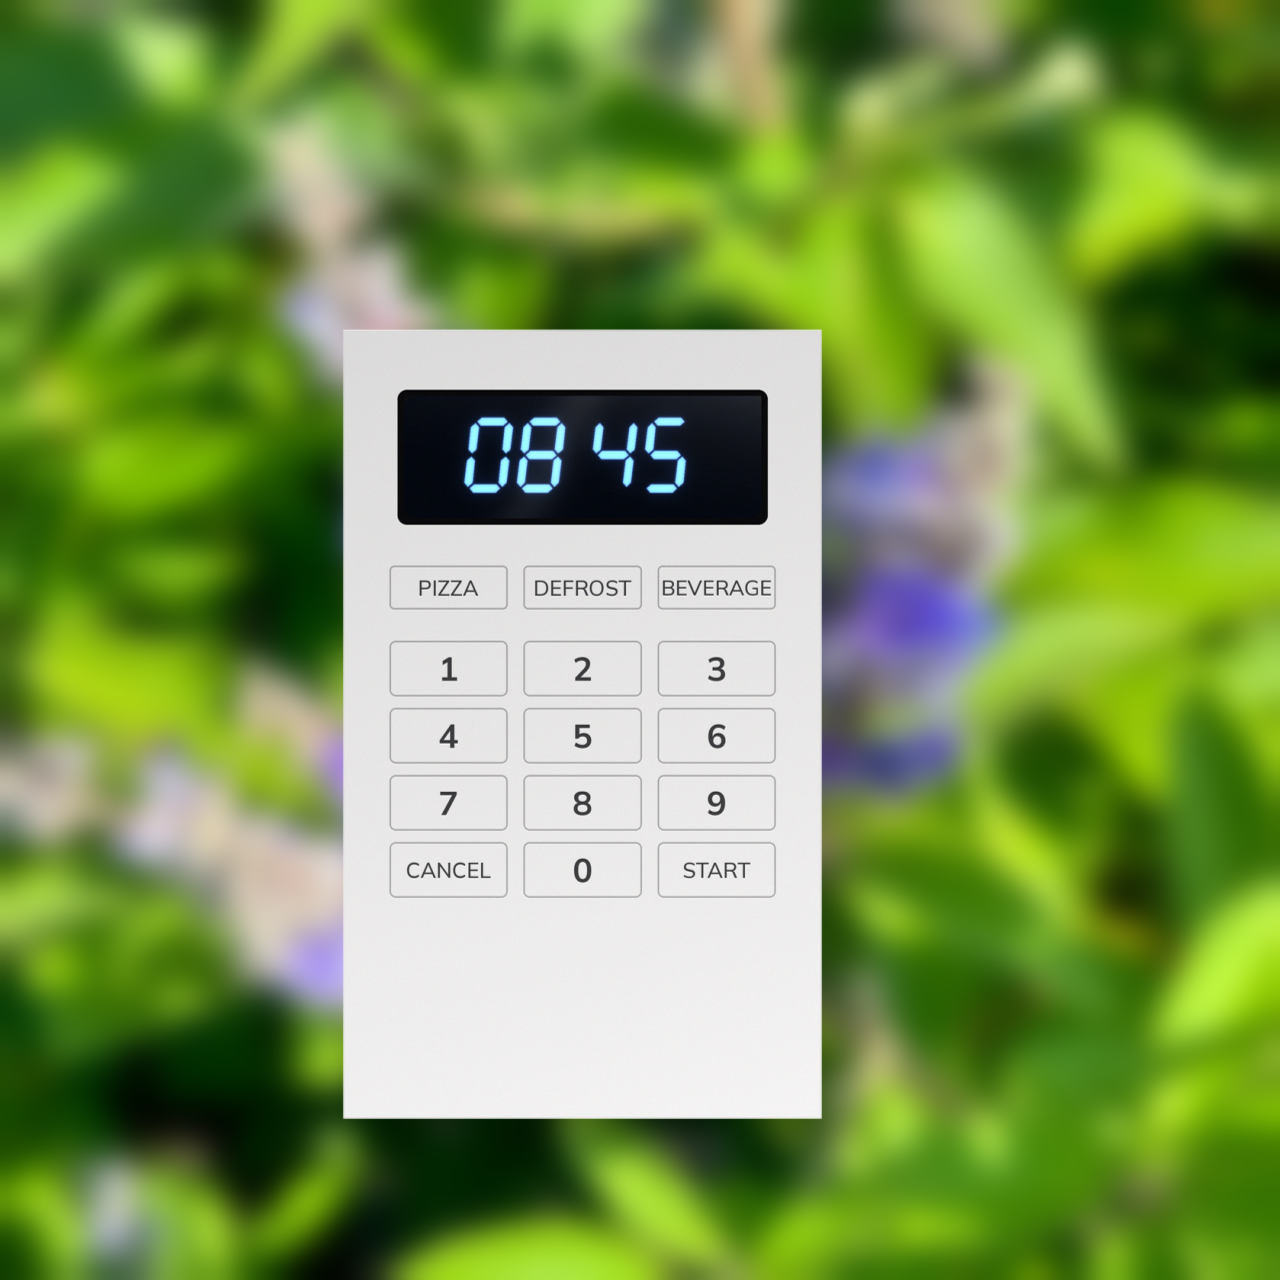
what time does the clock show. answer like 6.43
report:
8.45
